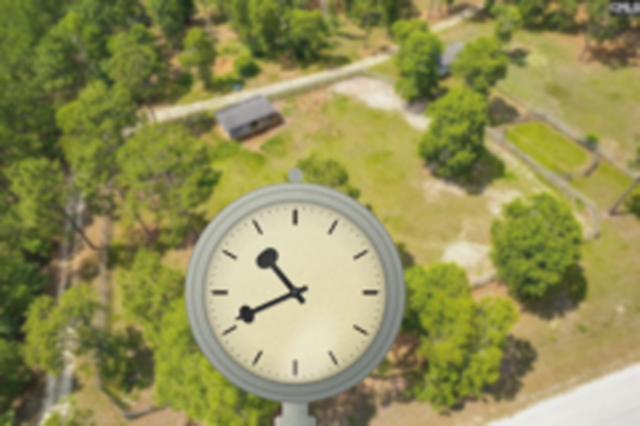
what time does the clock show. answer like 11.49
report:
10.41
